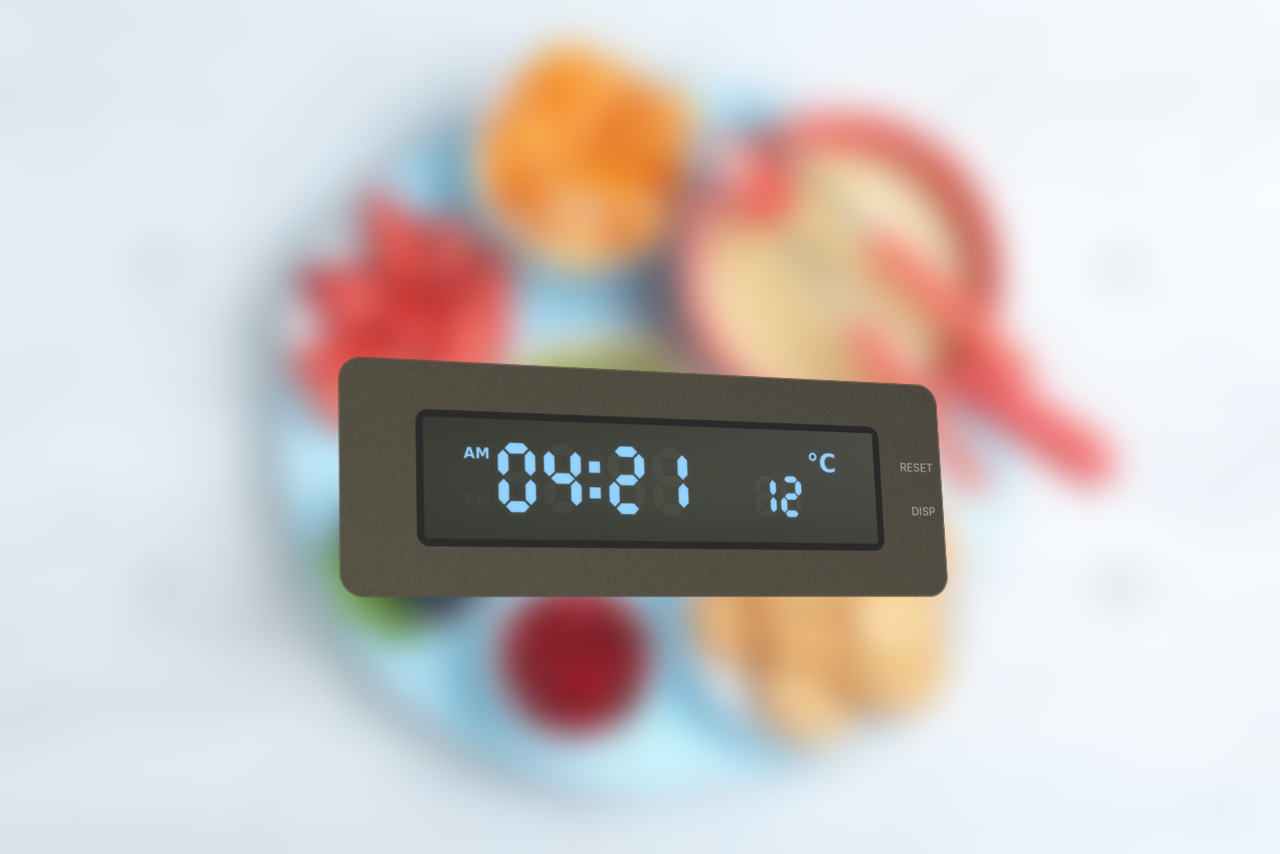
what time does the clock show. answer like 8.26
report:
4.21
